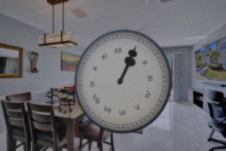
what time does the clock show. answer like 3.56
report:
1.05
